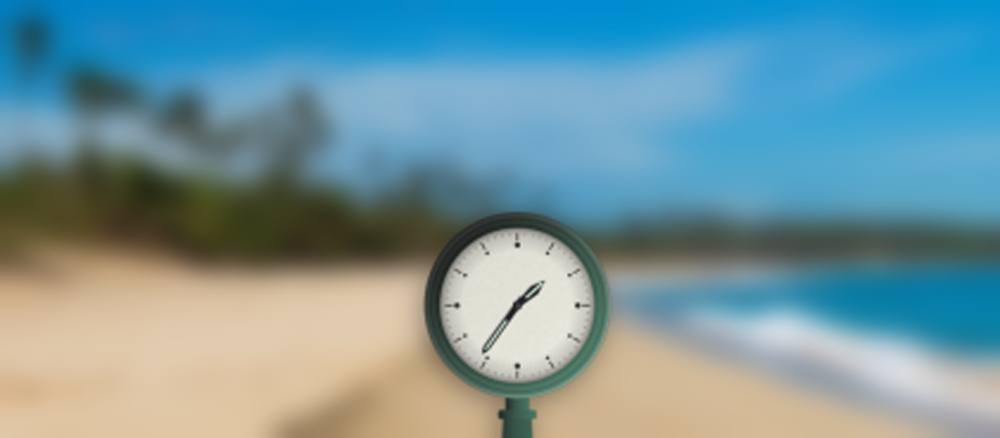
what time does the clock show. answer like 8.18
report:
1.36
